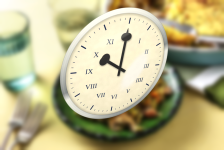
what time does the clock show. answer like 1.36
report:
10.00
